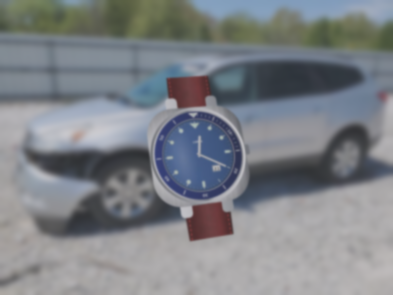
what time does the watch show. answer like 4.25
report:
12.20
